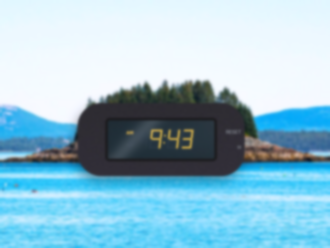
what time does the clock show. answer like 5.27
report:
9.43
